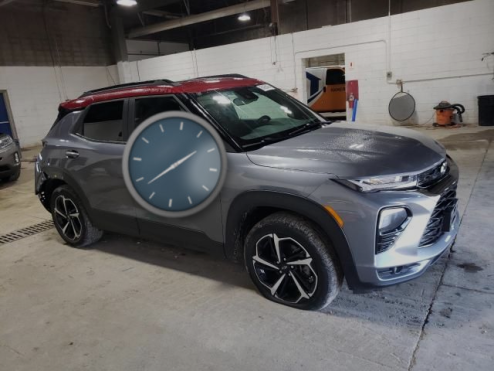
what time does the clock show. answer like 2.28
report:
1.38
